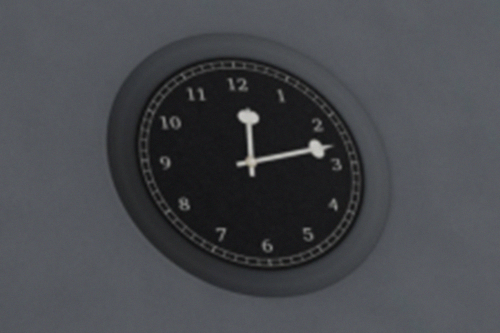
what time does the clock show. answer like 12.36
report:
12.13
